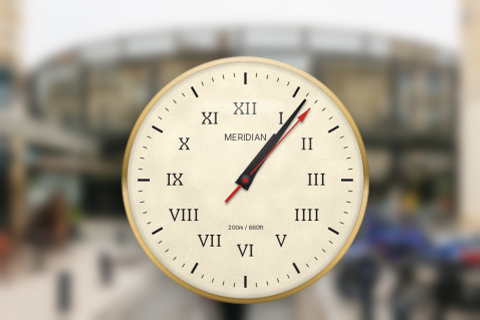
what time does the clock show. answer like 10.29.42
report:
1.06.07
